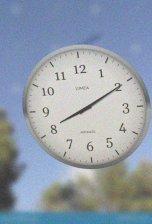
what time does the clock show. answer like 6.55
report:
8.10
